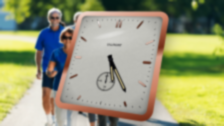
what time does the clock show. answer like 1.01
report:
5.24
